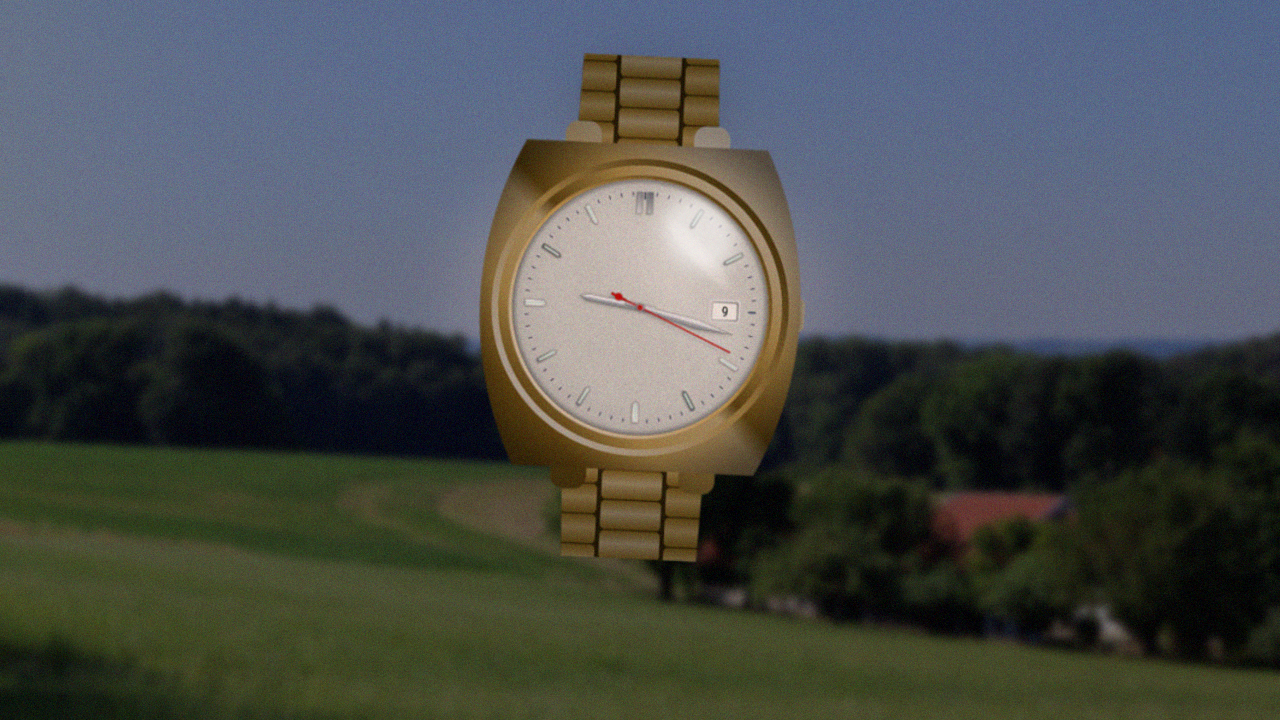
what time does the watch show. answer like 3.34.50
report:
9.17.19
